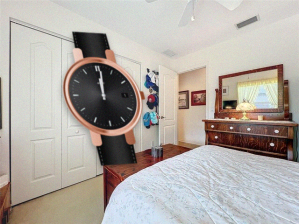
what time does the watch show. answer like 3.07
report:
12.01
